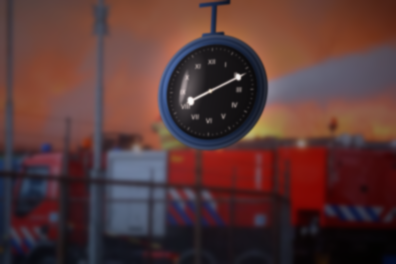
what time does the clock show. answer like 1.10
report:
8.11
